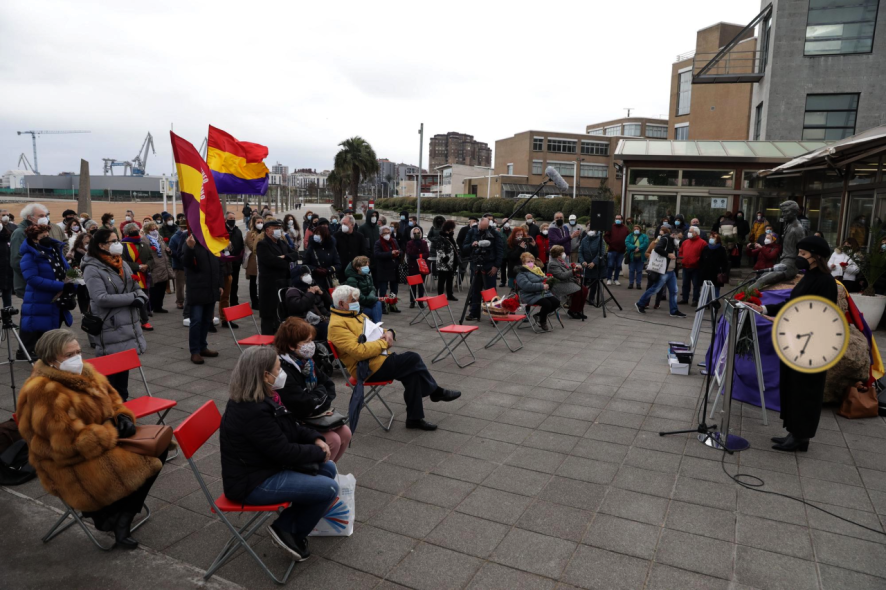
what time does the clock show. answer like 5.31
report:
8.34
